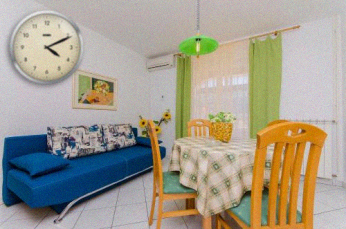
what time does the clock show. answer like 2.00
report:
4.11
